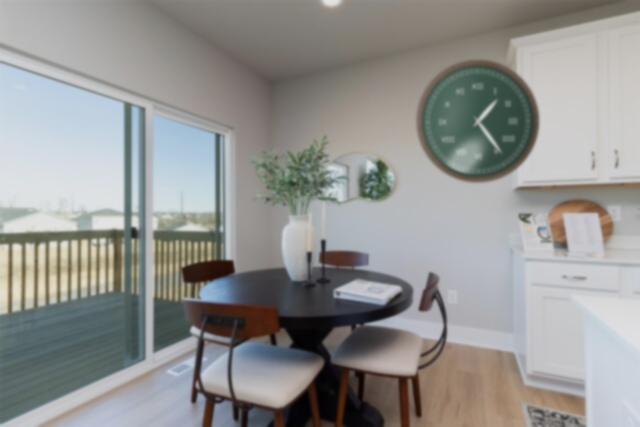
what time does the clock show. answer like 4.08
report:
1.24
